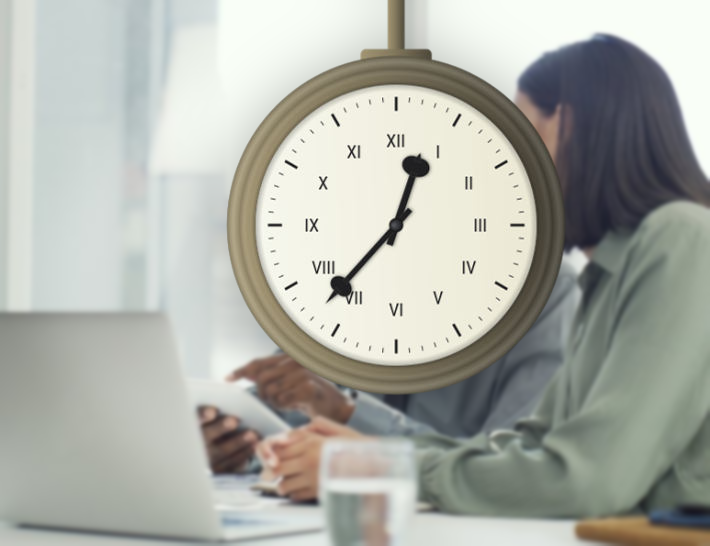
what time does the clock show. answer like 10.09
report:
12.37
